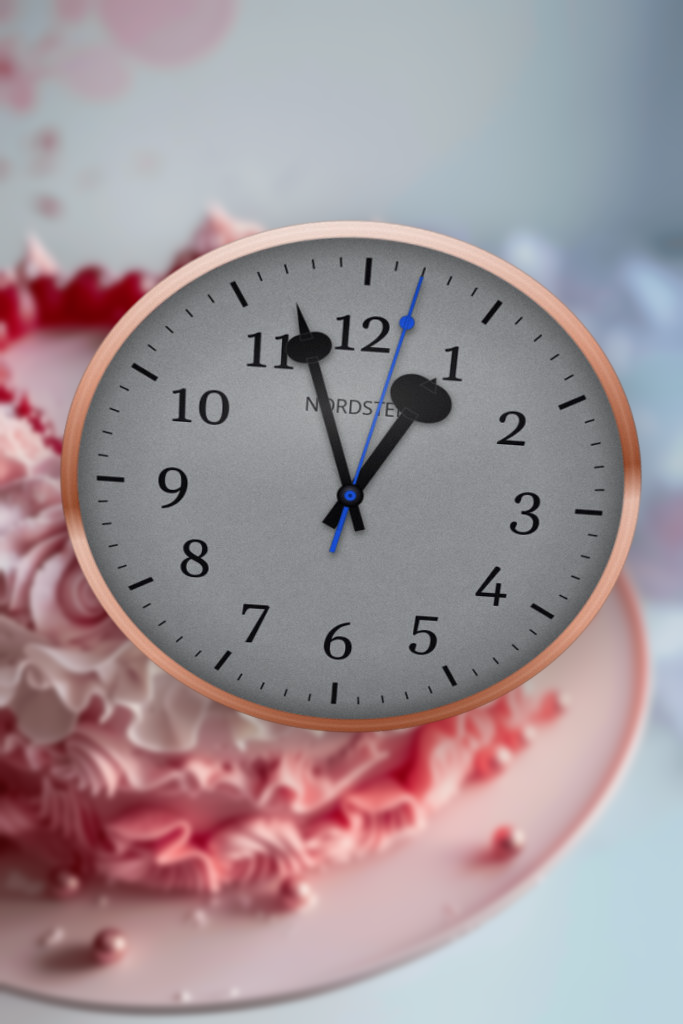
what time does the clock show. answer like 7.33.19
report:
12.57.02
